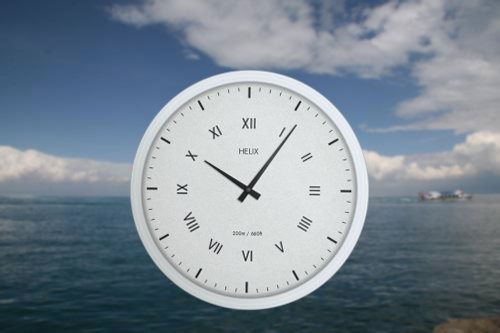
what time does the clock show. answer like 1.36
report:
10.06
